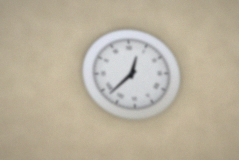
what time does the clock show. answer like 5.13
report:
12.38
